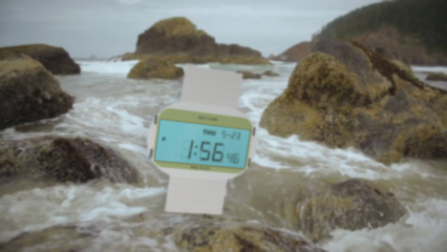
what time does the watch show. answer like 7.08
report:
1.56
